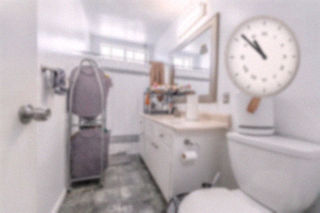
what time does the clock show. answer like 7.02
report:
10.52
